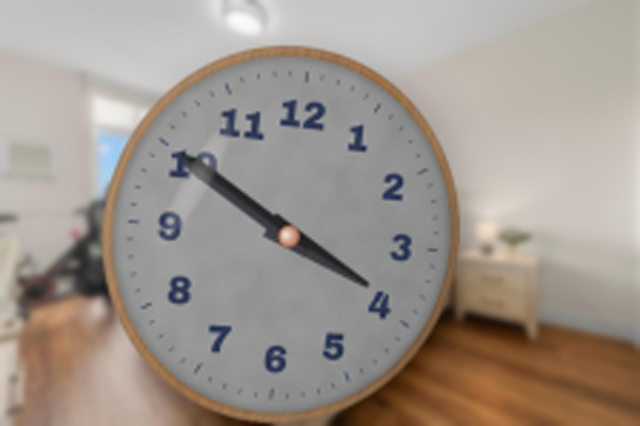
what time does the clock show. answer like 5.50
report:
3.50
